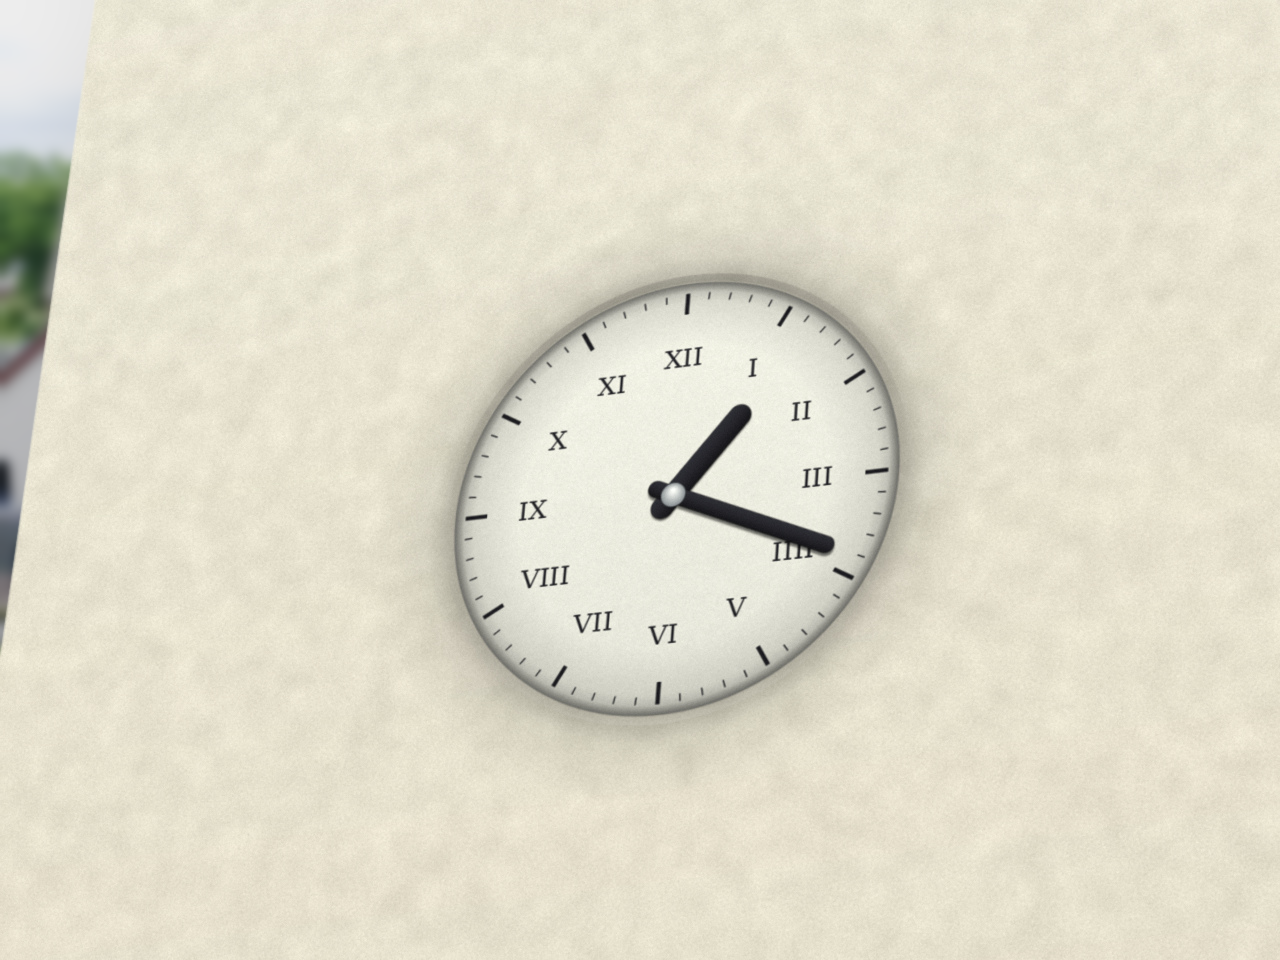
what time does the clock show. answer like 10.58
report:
1.19
